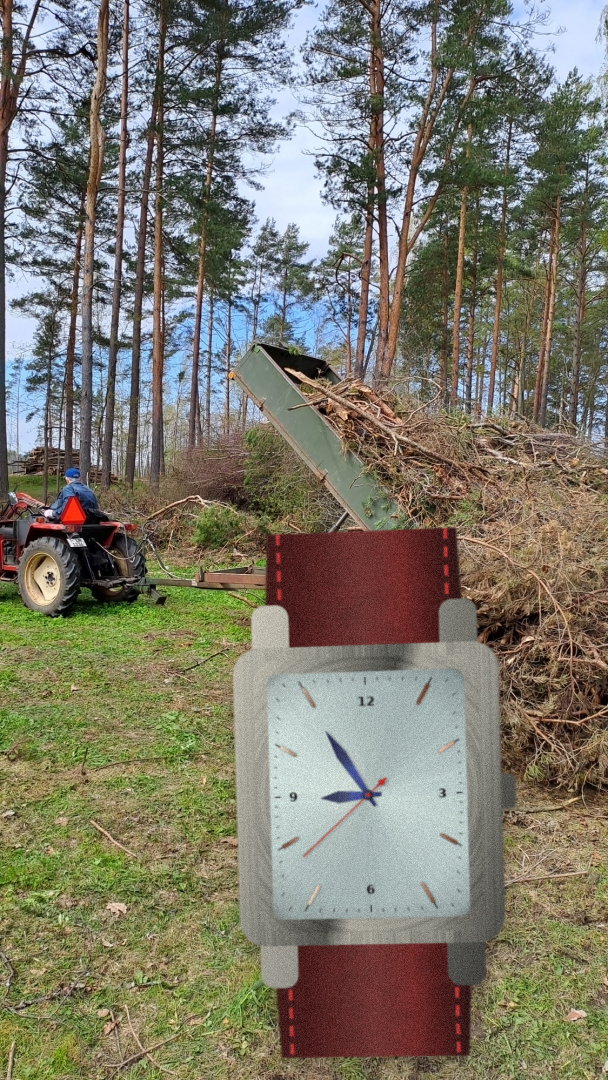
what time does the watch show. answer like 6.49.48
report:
8.54.38
